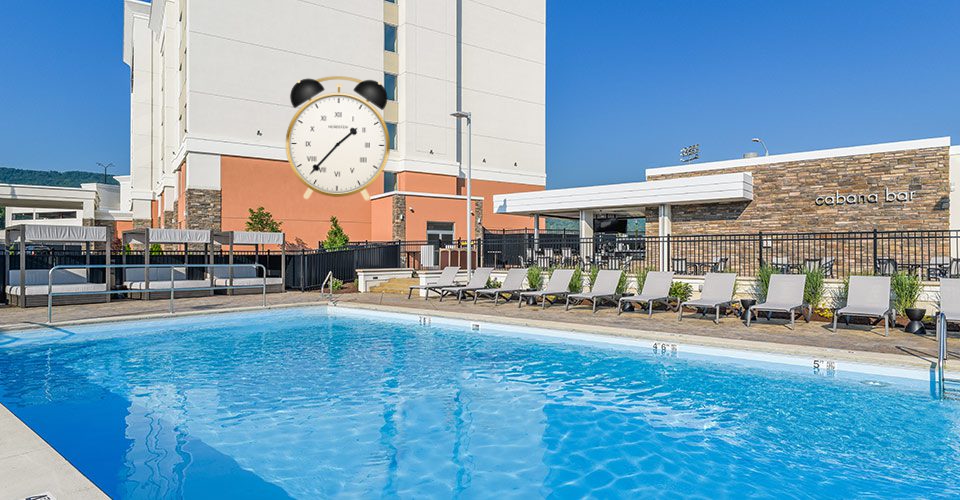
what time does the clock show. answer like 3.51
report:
1.37
